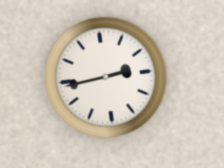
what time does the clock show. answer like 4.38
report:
2.44
